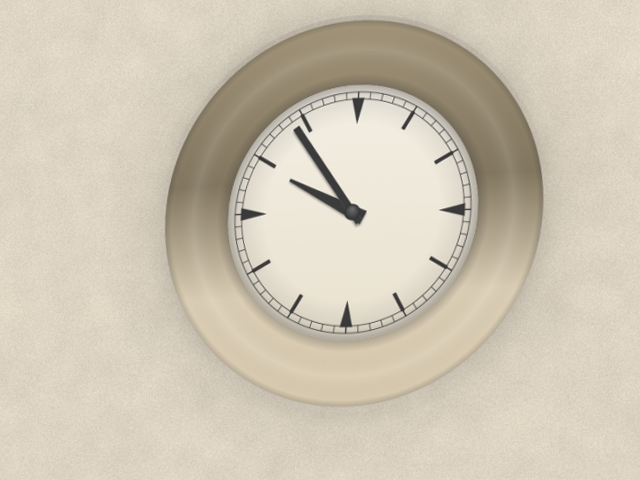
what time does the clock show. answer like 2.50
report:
9.54
